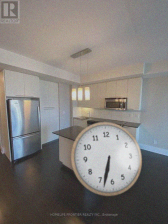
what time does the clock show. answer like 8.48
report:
6.33
